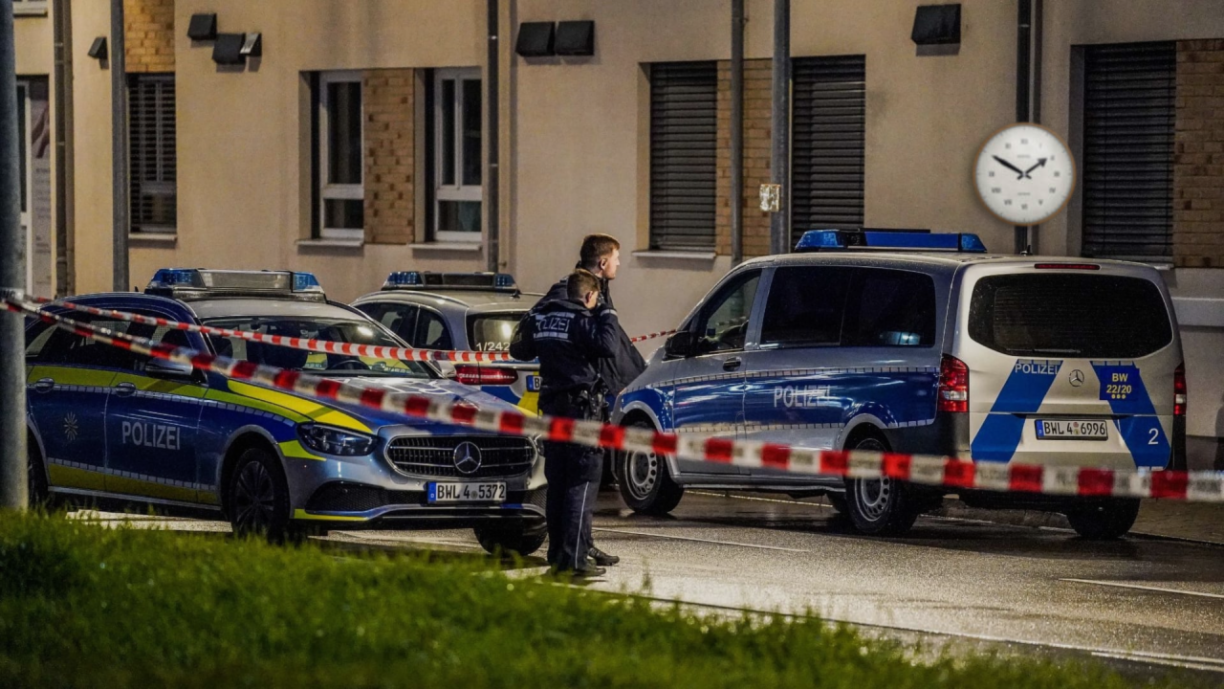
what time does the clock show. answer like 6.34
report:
1.50
